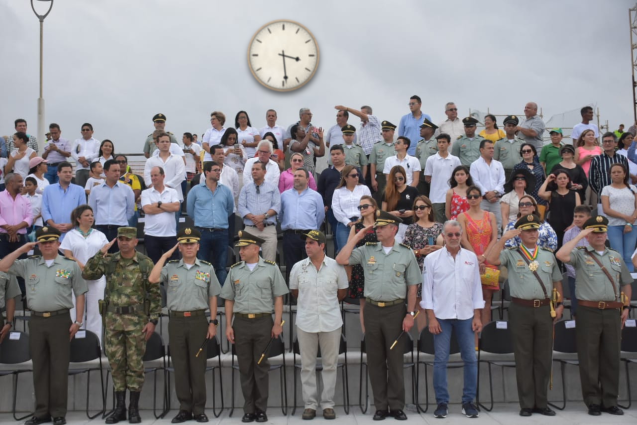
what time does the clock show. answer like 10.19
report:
3.29
